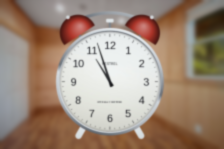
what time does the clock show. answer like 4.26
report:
10.57
